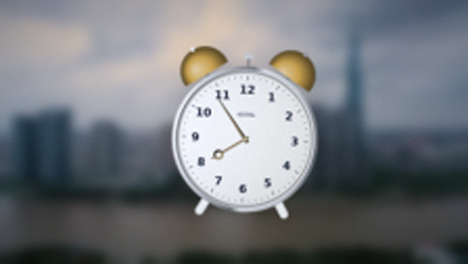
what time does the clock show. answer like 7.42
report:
7.54
